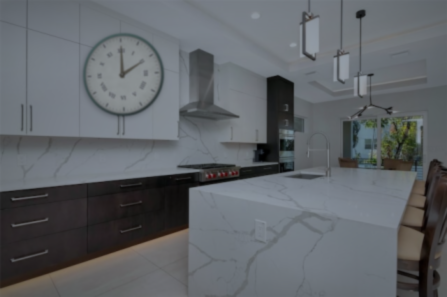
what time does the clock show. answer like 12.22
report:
2.00
